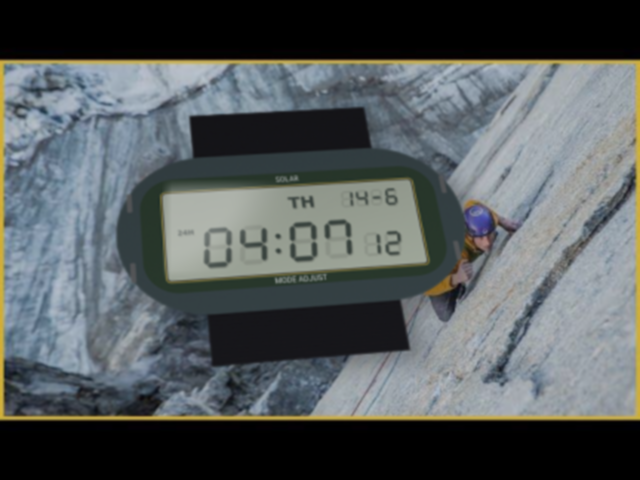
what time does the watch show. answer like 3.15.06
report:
4.07.12
